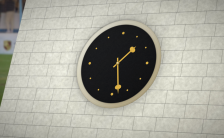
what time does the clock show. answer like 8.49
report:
1.28
